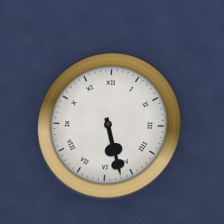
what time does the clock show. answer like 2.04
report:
5.27
